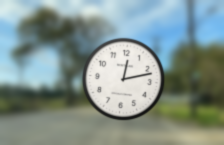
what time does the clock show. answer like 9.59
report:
12.12
